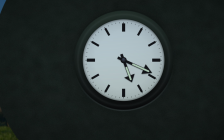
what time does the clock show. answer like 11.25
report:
5.19
